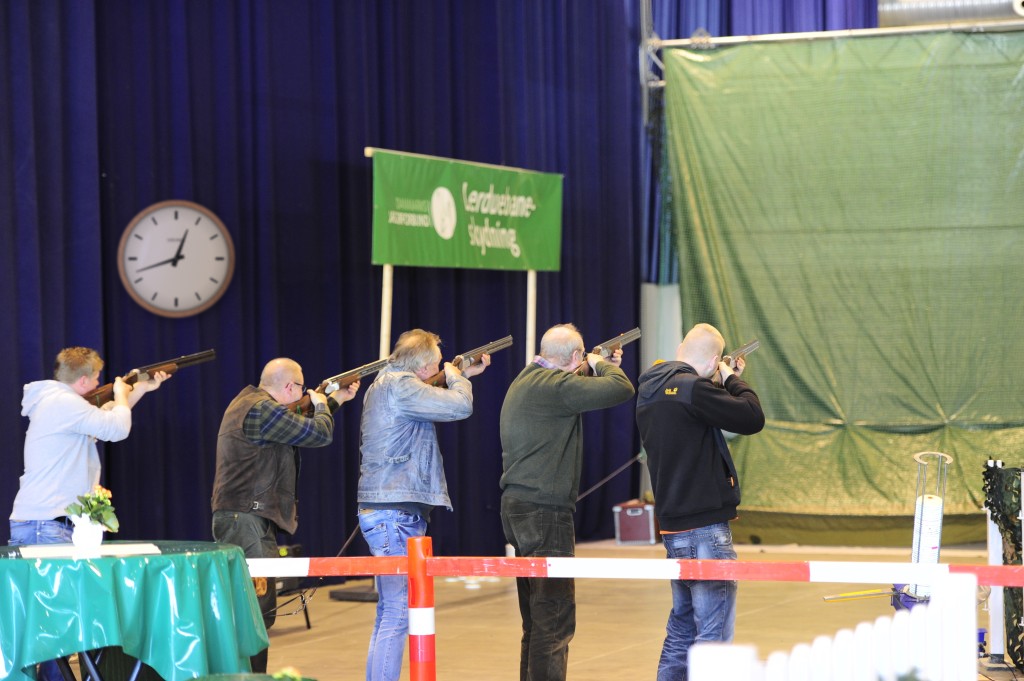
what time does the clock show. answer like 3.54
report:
12.42
